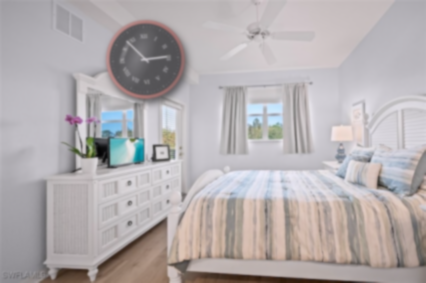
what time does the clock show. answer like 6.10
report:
2.53
